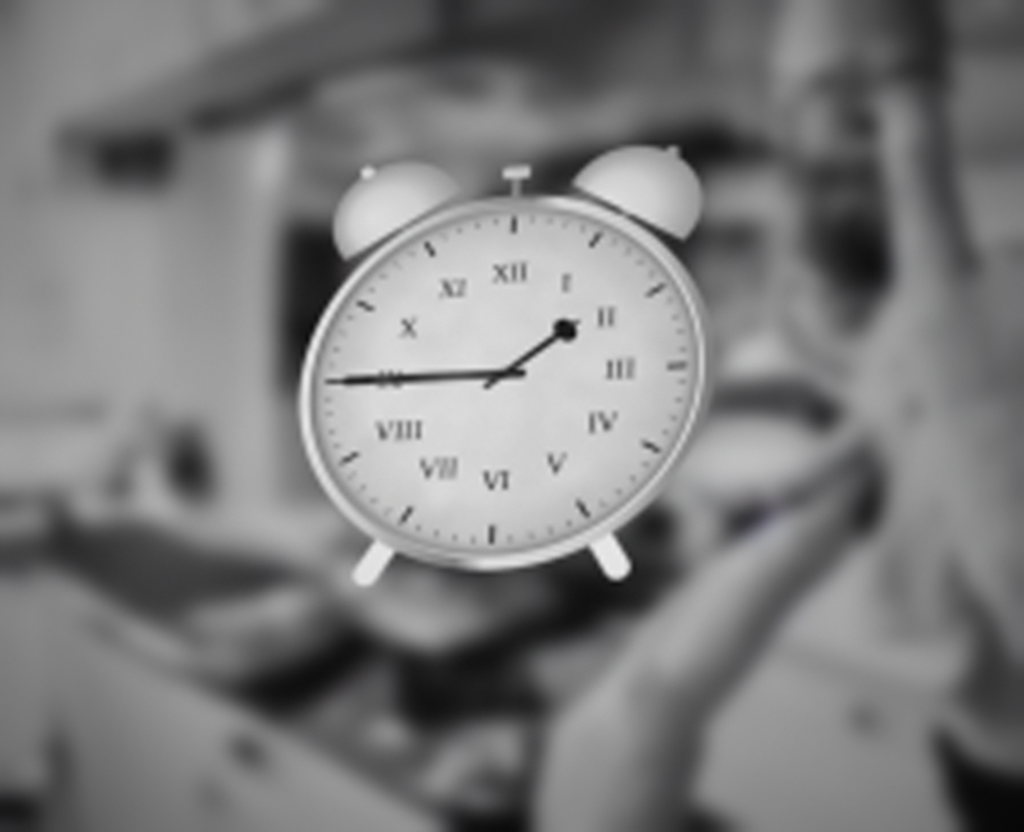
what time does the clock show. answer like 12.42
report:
1.45
